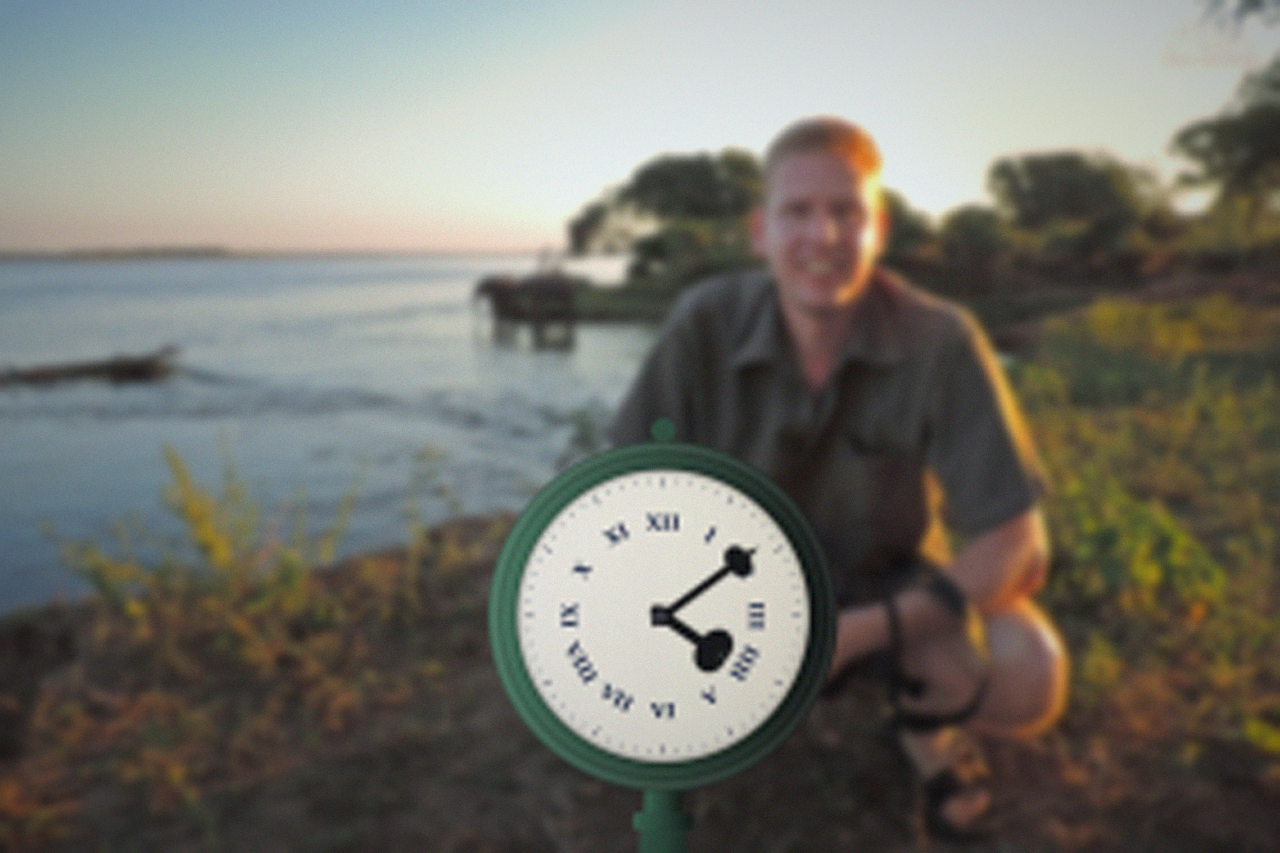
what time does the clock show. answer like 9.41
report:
4.09
